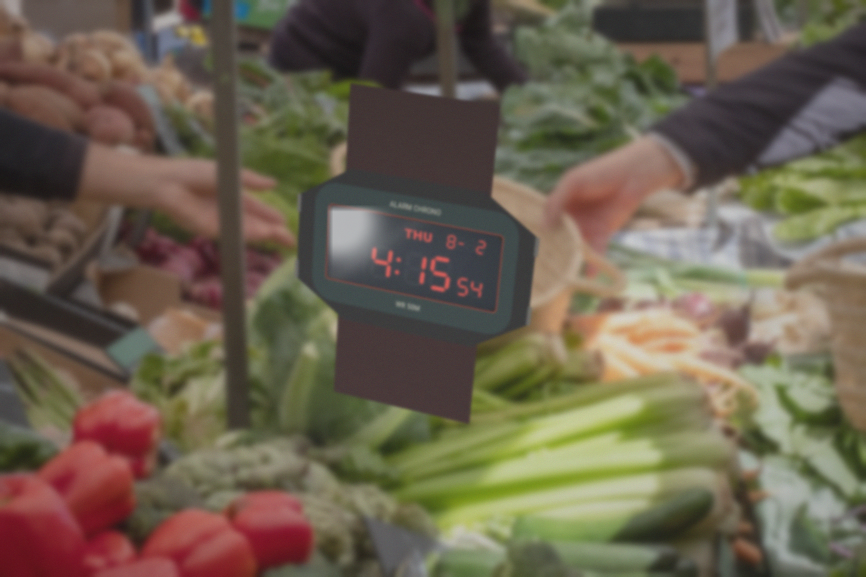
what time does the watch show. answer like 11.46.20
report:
4.15.54
